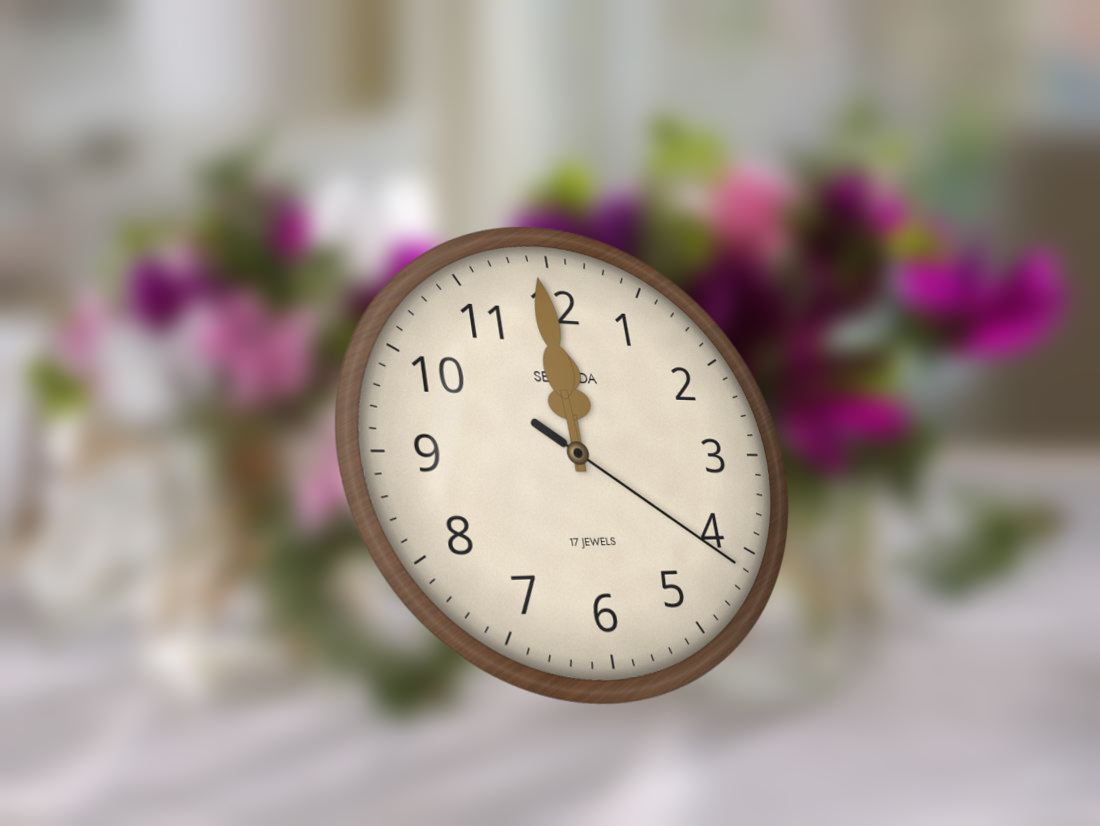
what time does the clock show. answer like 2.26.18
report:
11.59.21
